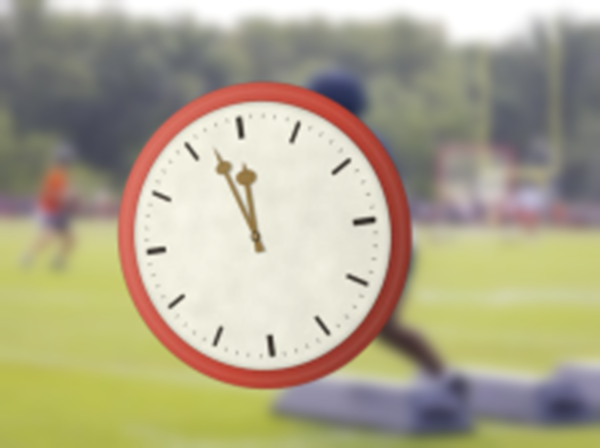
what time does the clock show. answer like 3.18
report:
11.57
